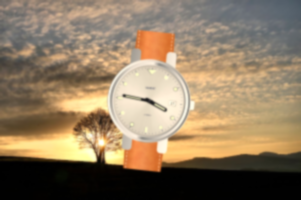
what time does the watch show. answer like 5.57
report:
3.46
